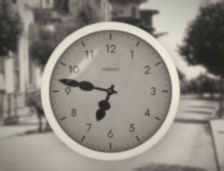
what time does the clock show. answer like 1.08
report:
6.47
